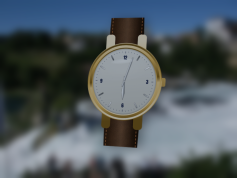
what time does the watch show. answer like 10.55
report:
6.03
